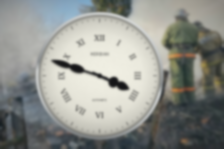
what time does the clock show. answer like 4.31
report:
3.48
